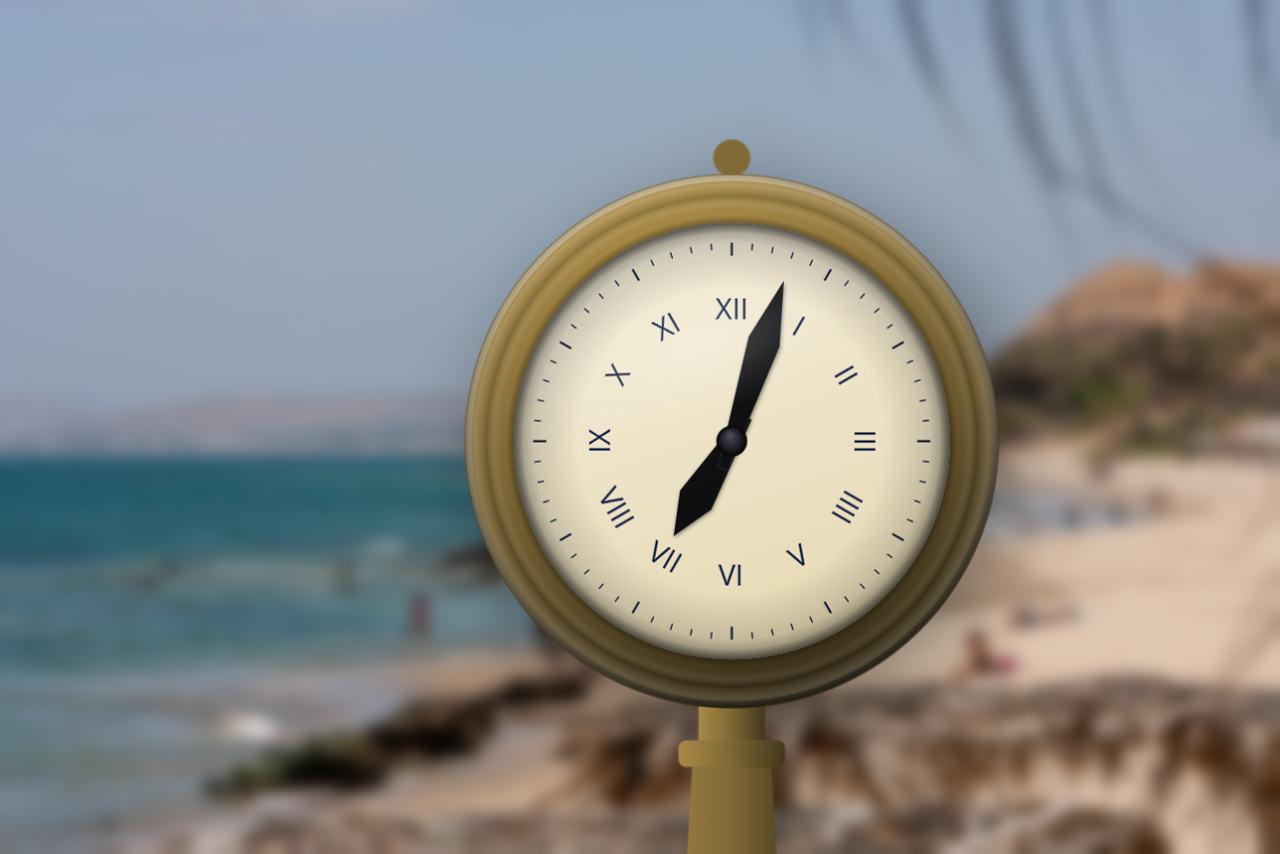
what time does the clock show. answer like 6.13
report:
7.03
